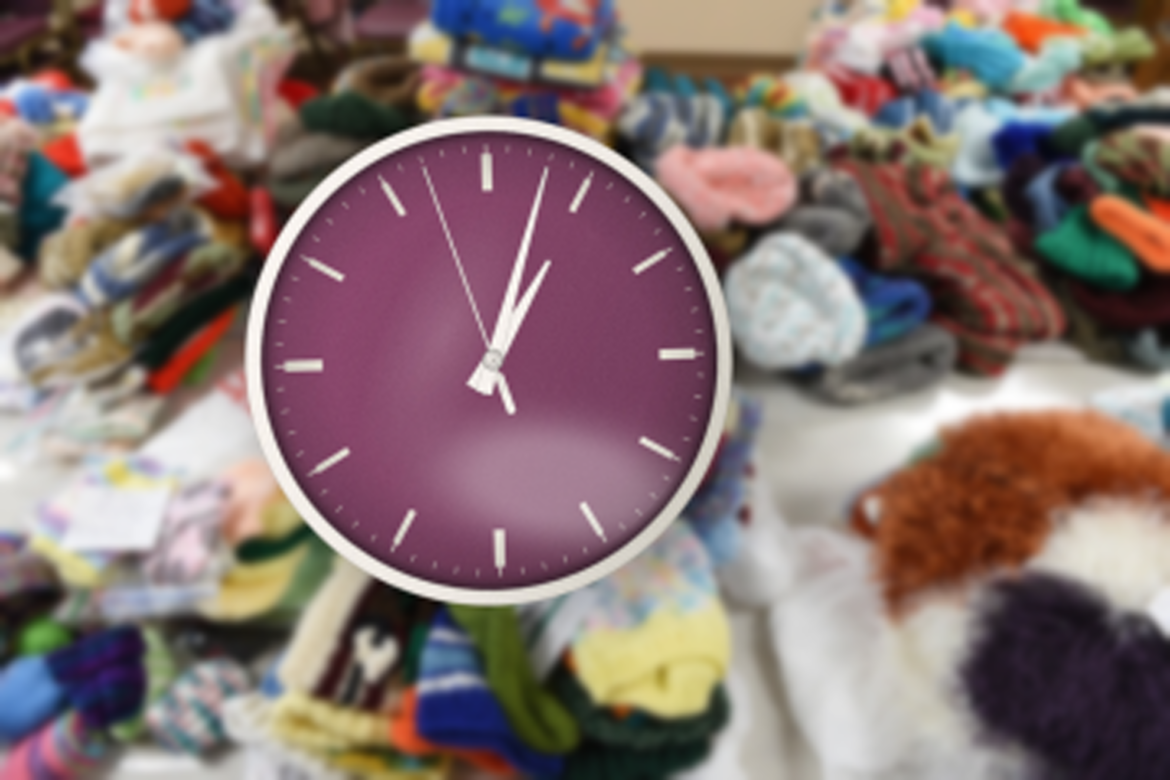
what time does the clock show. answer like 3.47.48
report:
1.02.57
